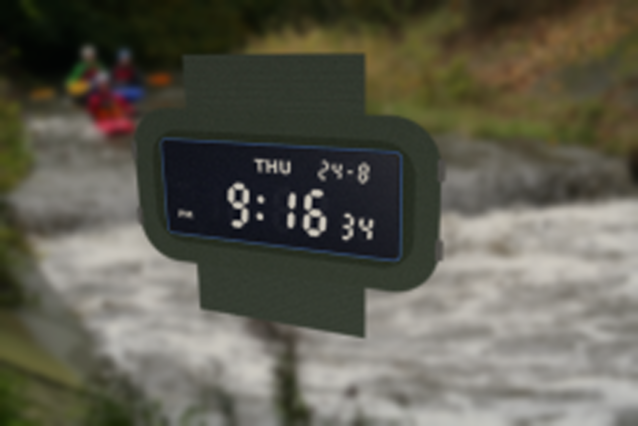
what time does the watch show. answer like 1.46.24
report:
9.16.34
